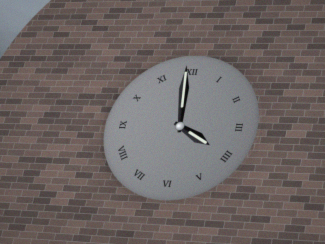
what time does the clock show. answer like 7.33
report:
3.59
